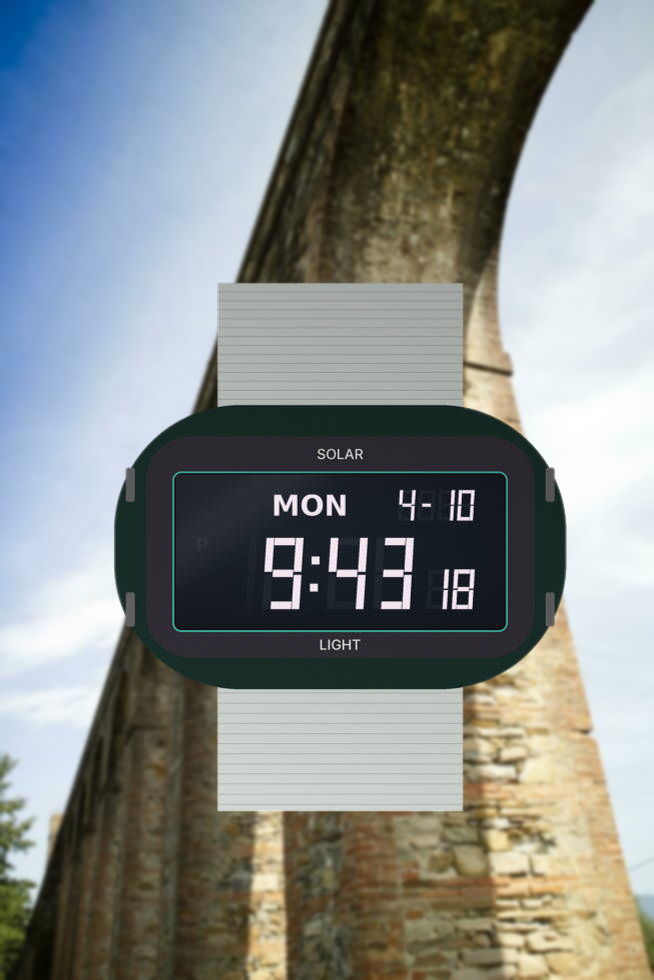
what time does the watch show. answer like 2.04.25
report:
9.43.18
